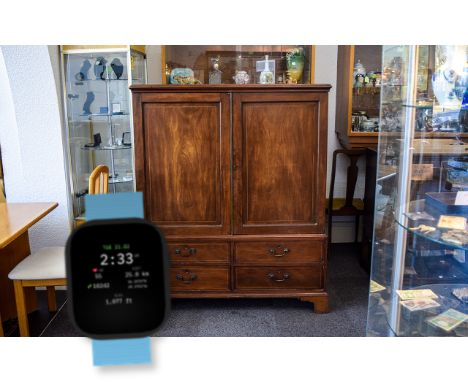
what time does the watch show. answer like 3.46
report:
2.33
